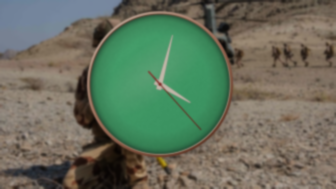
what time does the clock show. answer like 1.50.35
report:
4.02.23
